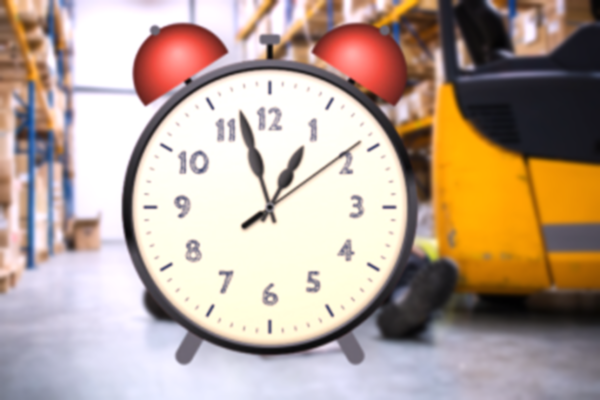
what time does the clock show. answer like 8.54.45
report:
12.57.09
